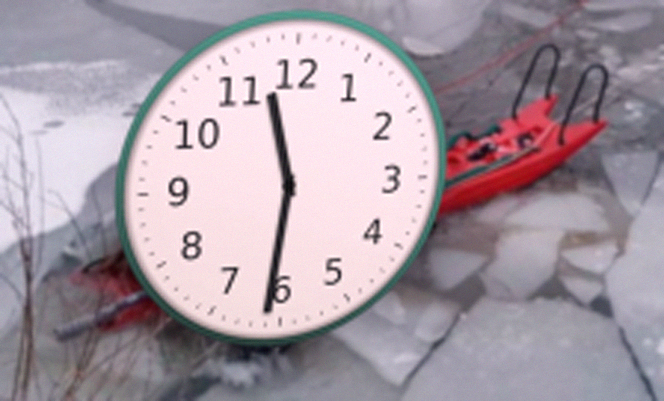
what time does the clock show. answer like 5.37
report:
11.31
